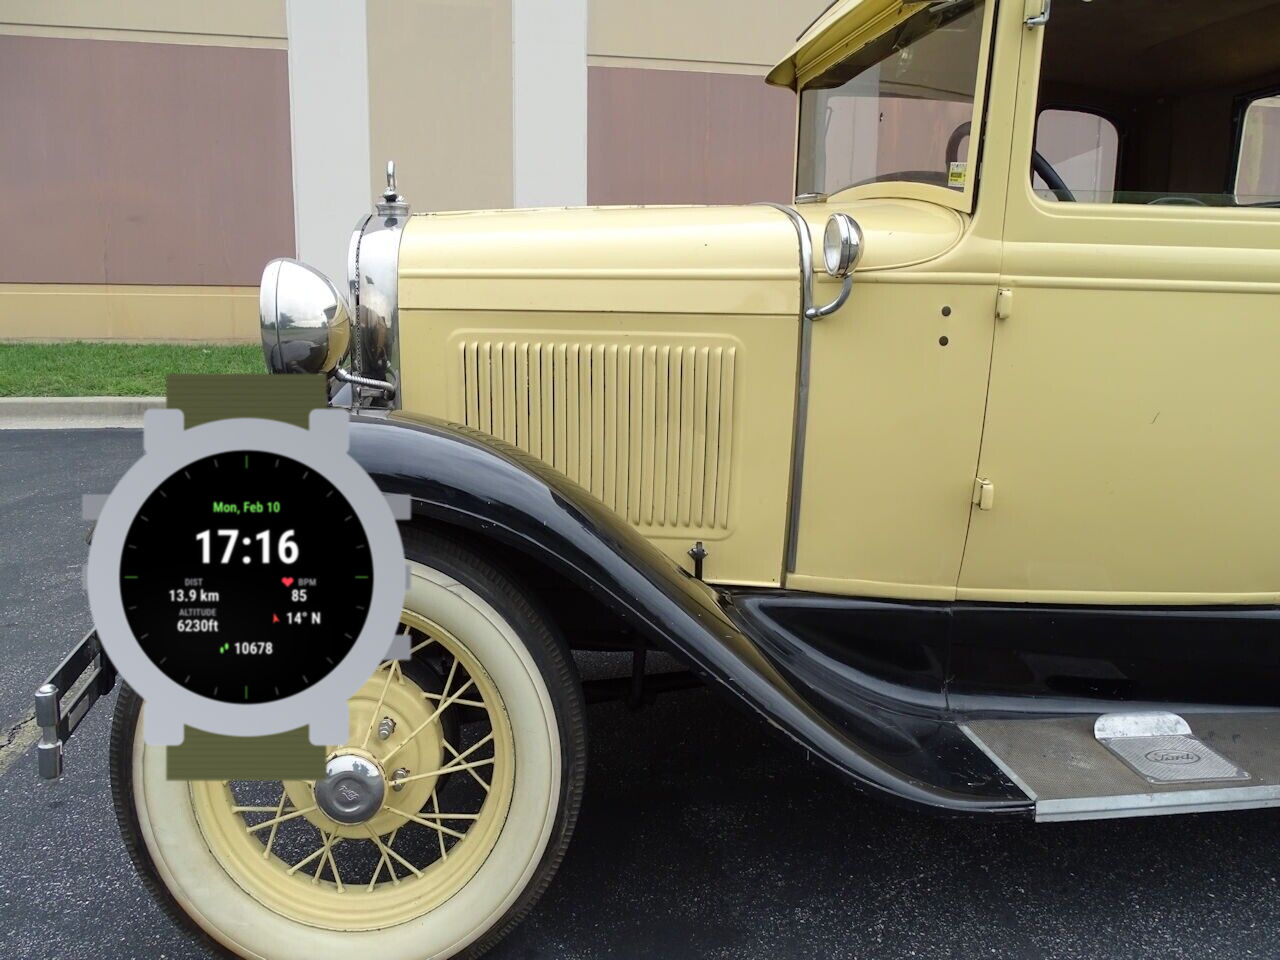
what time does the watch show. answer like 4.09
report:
17.16
